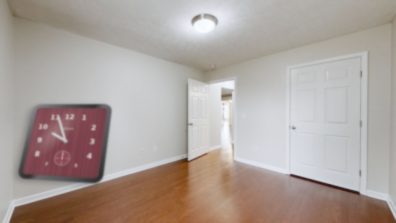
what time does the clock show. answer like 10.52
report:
9.56
